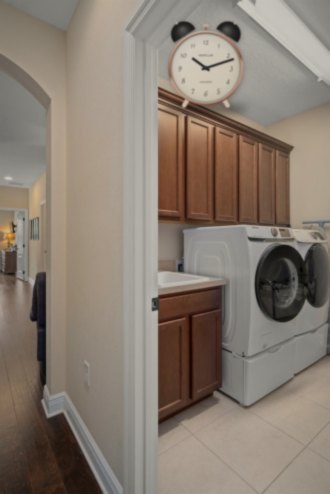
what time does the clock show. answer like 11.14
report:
10.12
